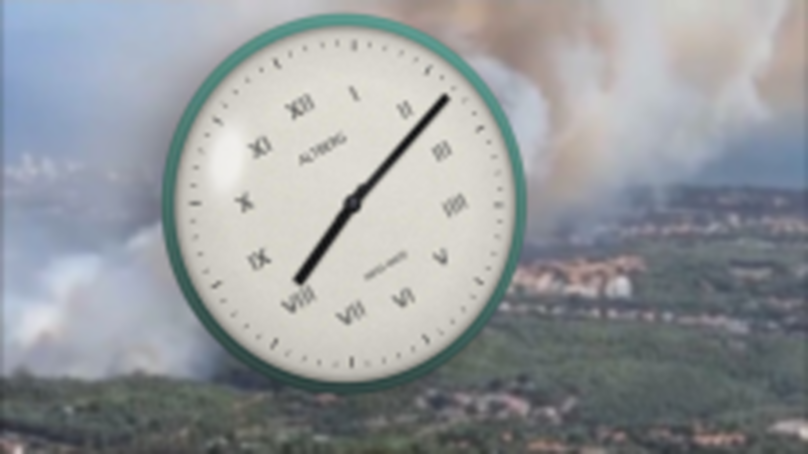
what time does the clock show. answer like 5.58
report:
8.12
